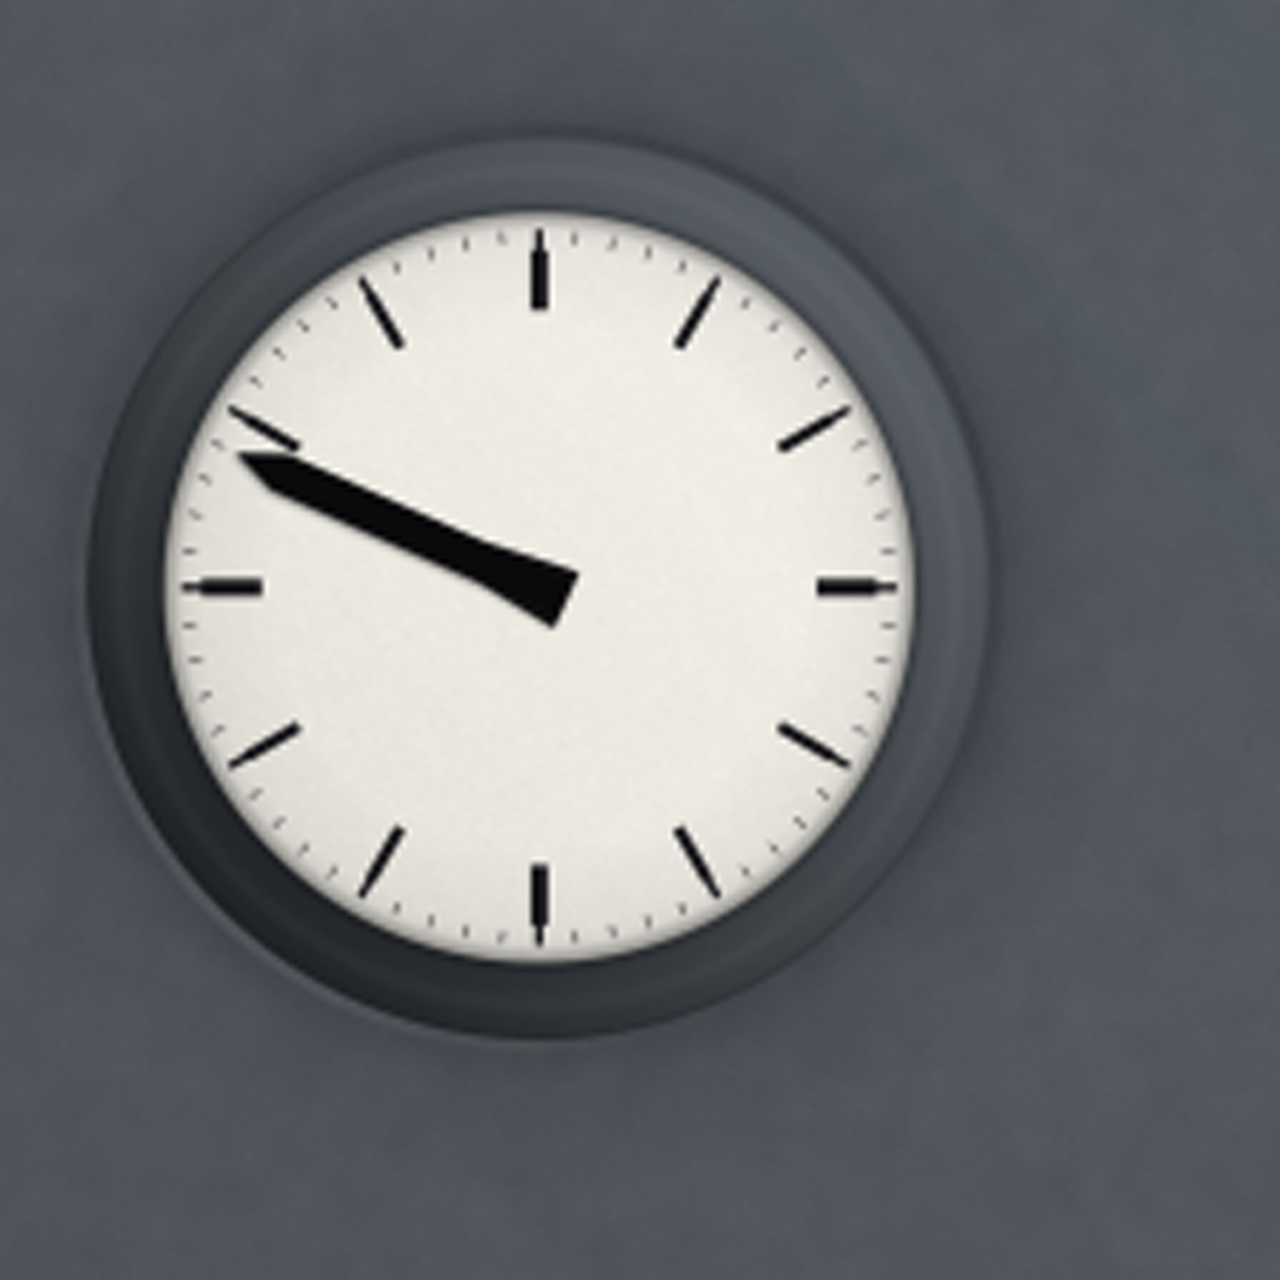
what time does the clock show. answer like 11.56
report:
9.49
